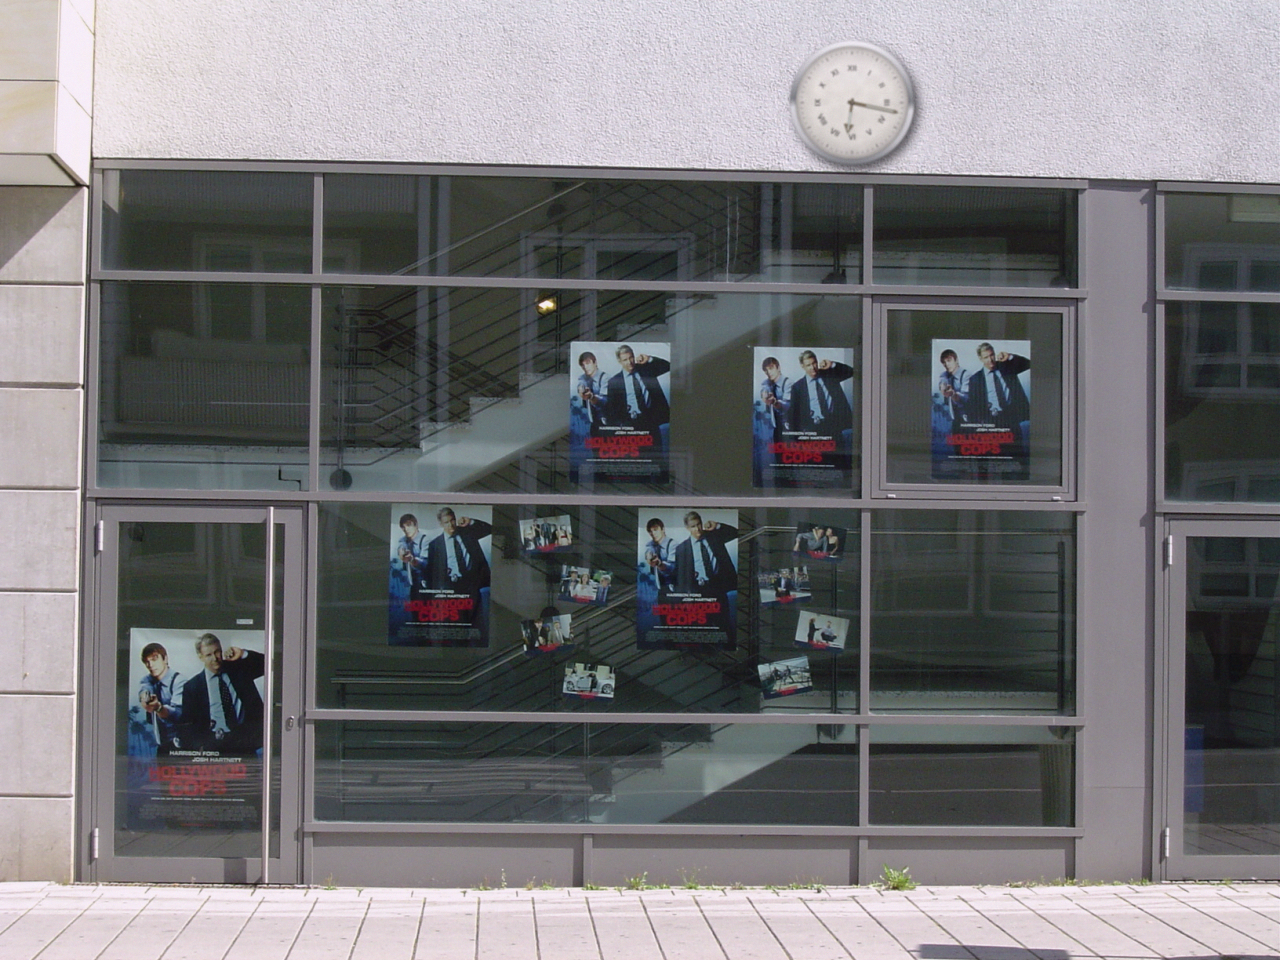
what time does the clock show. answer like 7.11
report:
6.17
